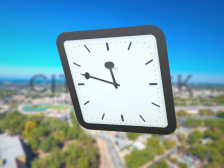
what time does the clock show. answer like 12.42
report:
11.48
